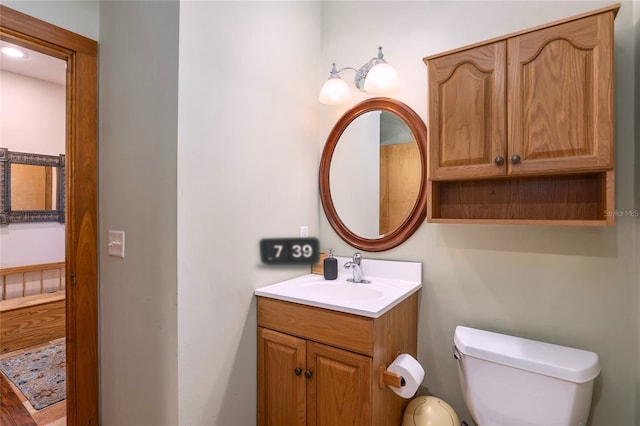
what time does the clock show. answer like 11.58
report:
7.39
